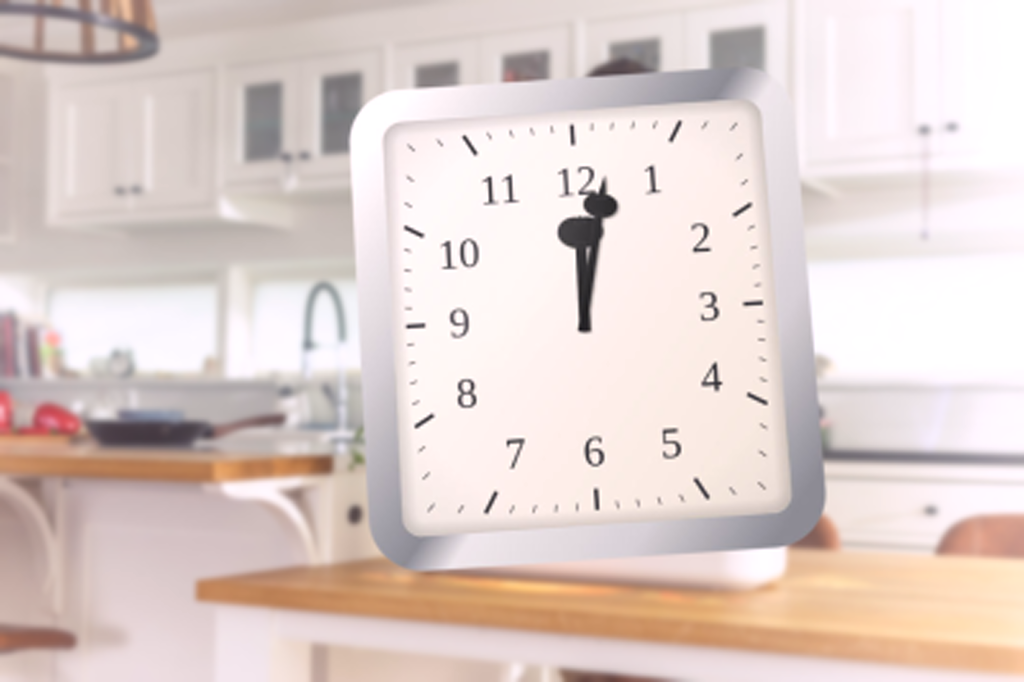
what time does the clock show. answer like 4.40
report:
12.02
